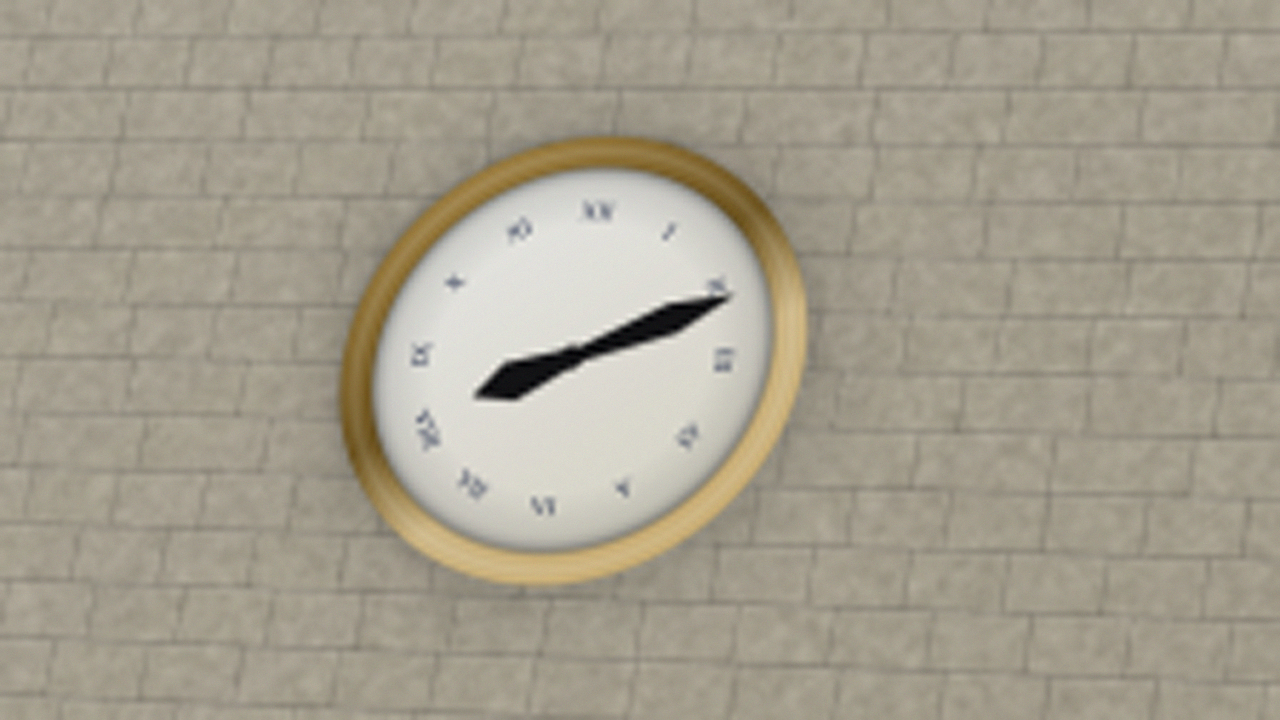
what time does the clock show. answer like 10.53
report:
8.11
